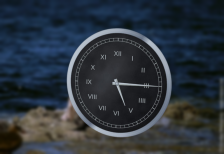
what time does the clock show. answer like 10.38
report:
5.15
